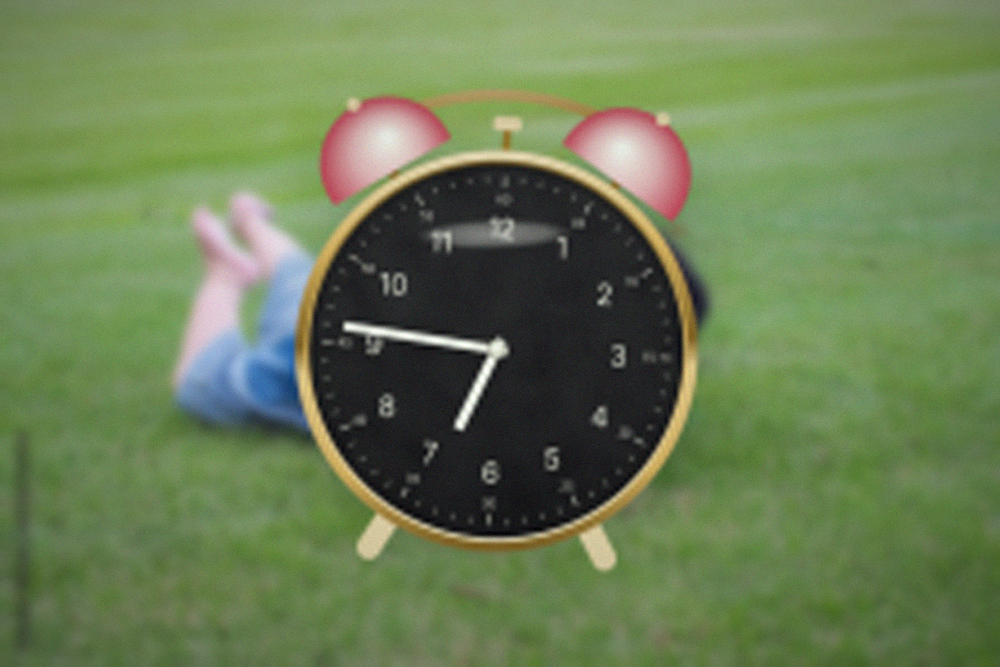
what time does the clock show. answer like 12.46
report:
6.46
